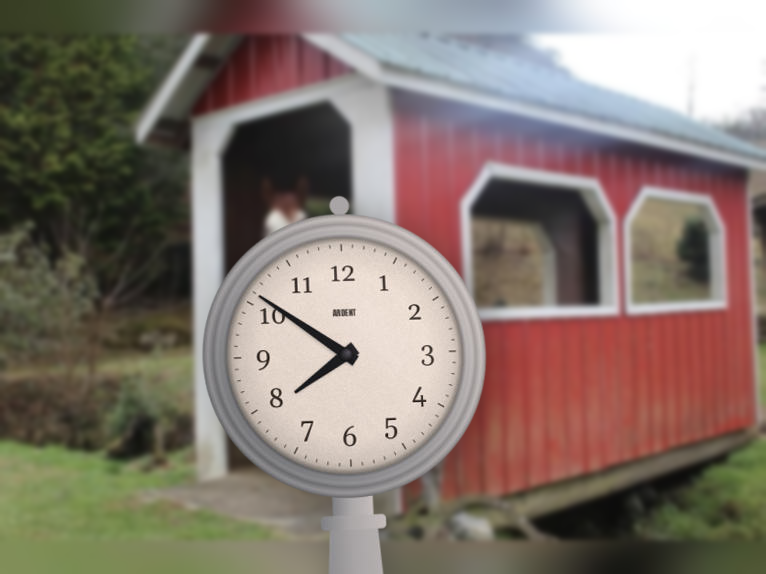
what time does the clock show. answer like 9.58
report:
7.51
